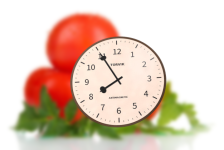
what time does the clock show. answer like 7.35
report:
7.55
